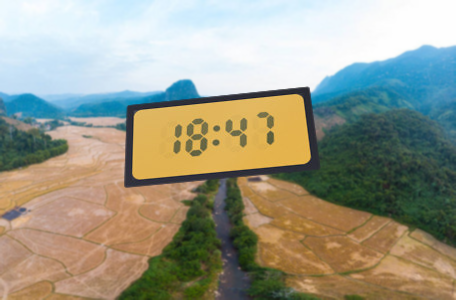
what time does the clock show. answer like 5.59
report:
18.47
